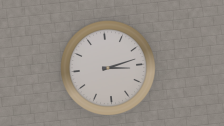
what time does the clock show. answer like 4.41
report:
3.13
